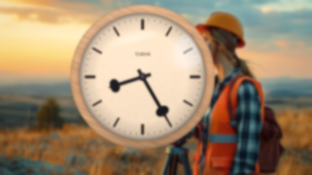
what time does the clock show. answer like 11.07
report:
8.25
